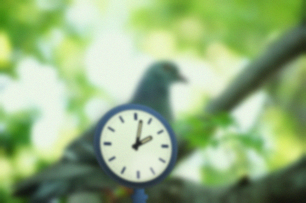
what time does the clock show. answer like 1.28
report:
2.02
